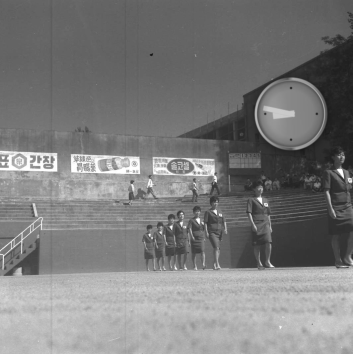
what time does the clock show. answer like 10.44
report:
8.47
